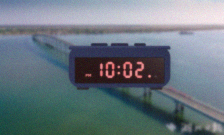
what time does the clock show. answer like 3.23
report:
10.02
